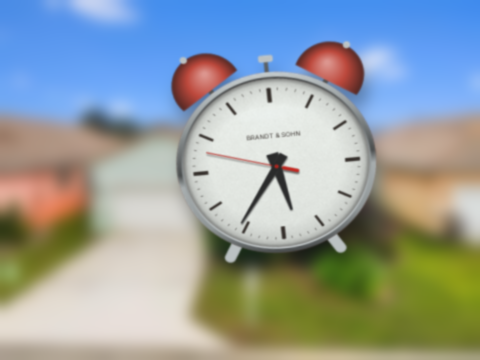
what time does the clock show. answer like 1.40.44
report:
5.35.48
